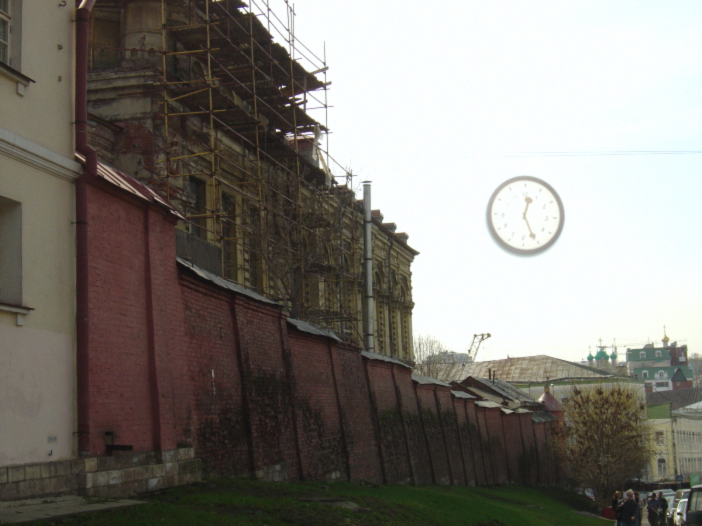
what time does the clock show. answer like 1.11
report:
12.26
